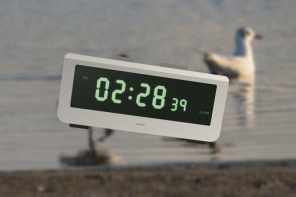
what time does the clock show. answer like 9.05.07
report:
2.28.39
